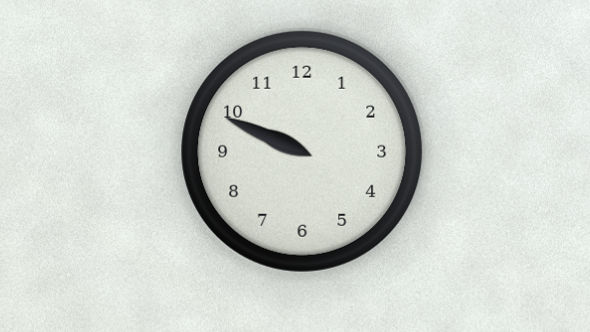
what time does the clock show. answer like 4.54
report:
9.49
